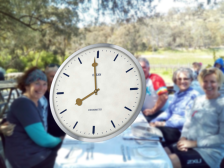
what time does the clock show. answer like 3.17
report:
7.59
